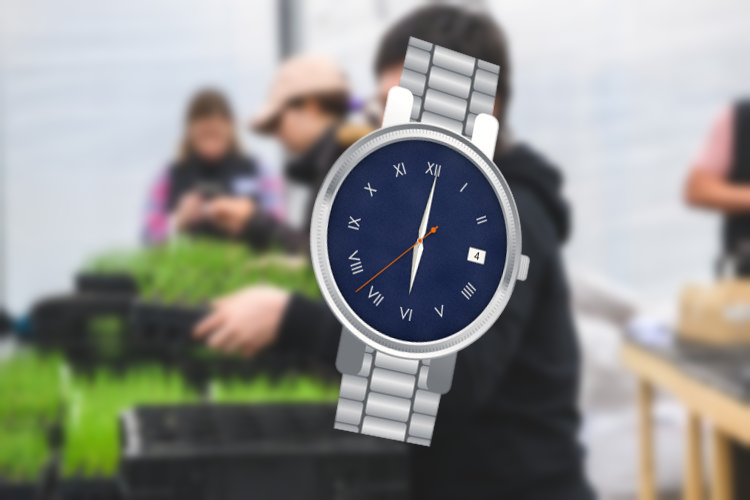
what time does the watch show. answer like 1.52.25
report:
6.00.37
